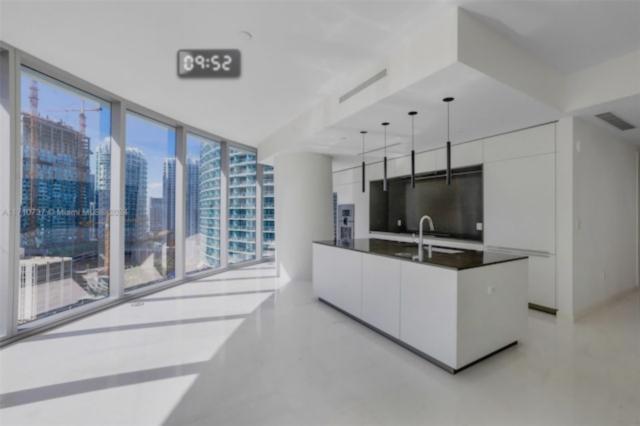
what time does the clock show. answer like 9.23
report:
9.52
